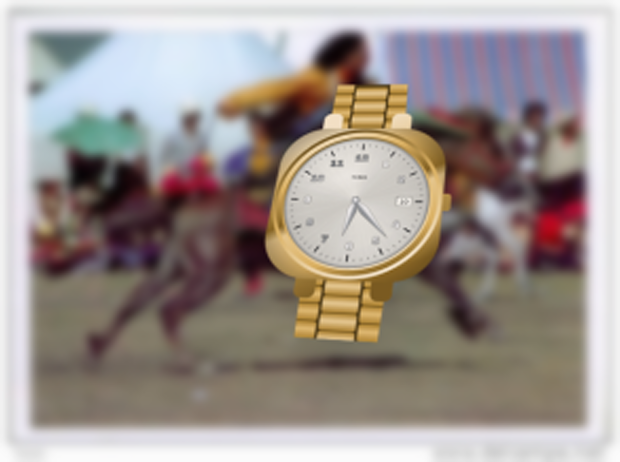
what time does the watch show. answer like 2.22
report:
6.23
